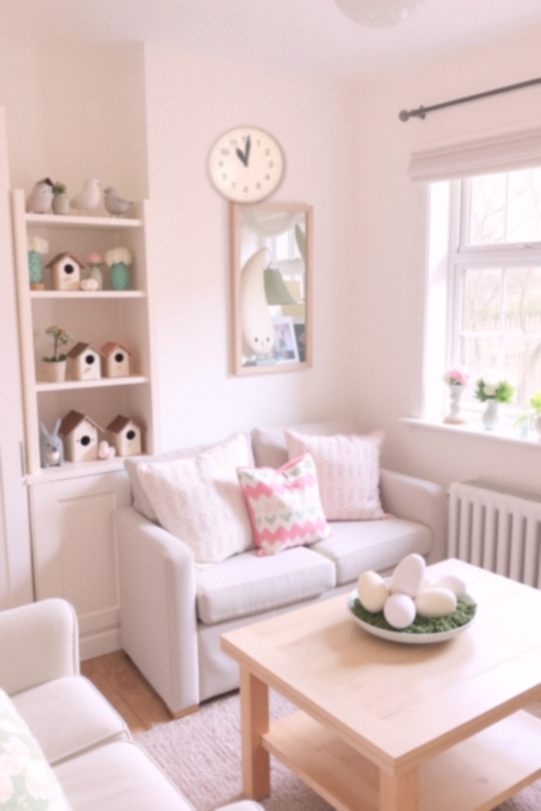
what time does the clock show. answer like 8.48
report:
11.01
